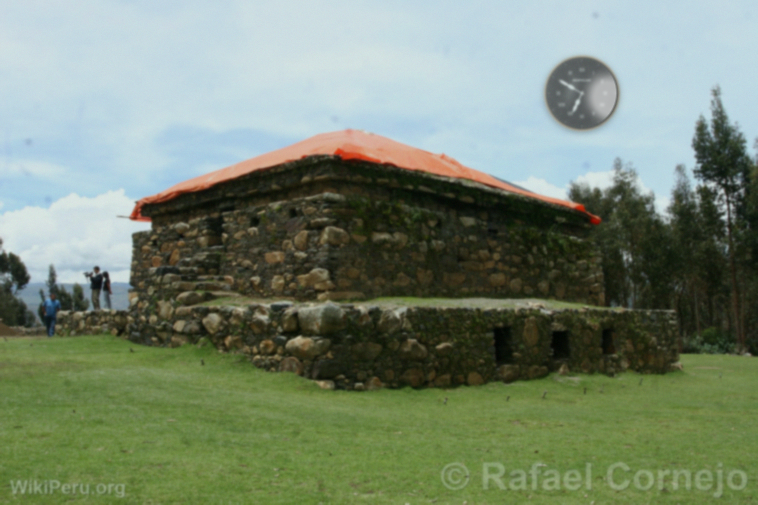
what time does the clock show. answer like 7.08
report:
6.50
